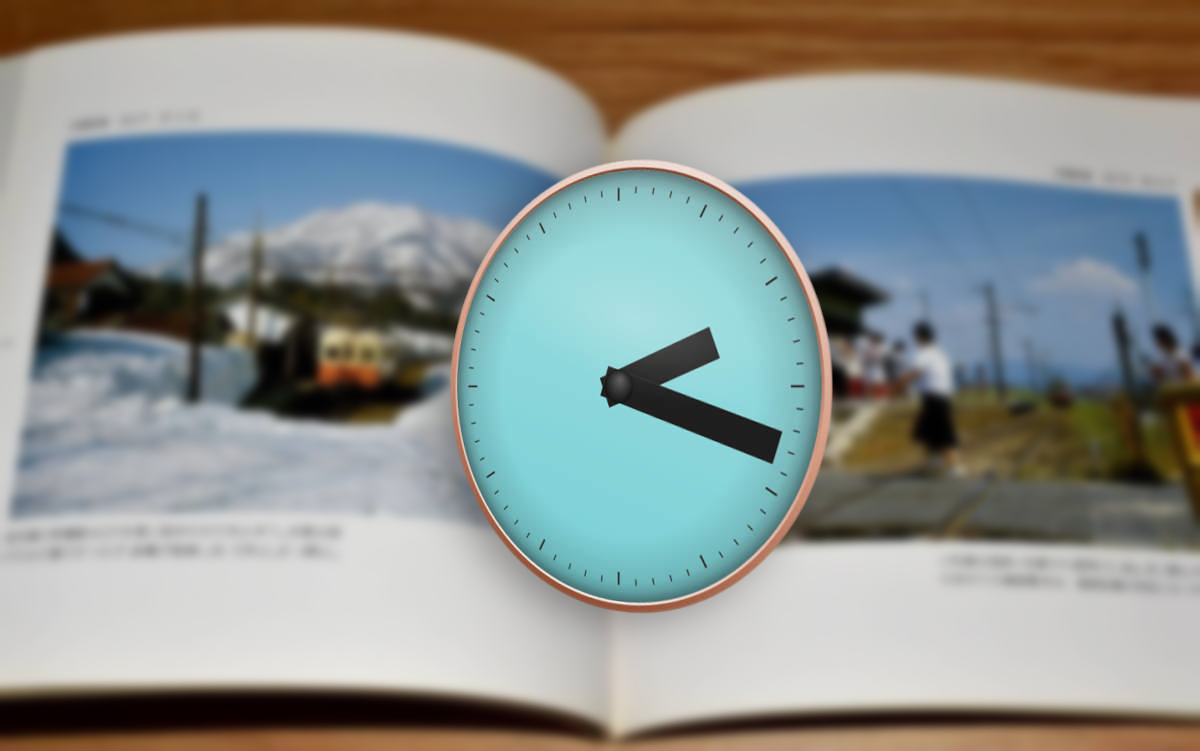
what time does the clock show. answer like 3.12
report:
2.18
